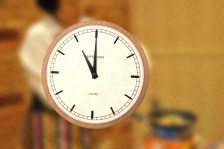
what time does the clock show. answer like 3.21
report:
11.00
